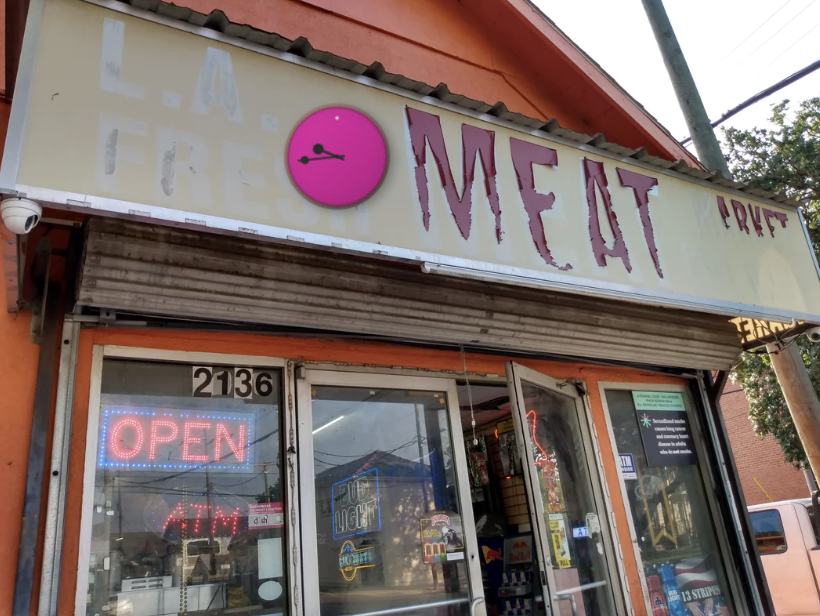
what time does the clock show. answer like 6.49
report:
9.44
